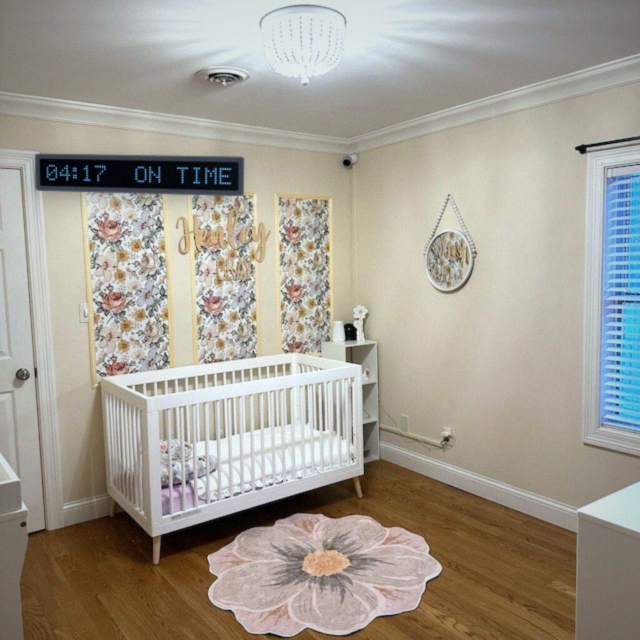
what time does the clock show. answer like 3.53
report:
4.17
